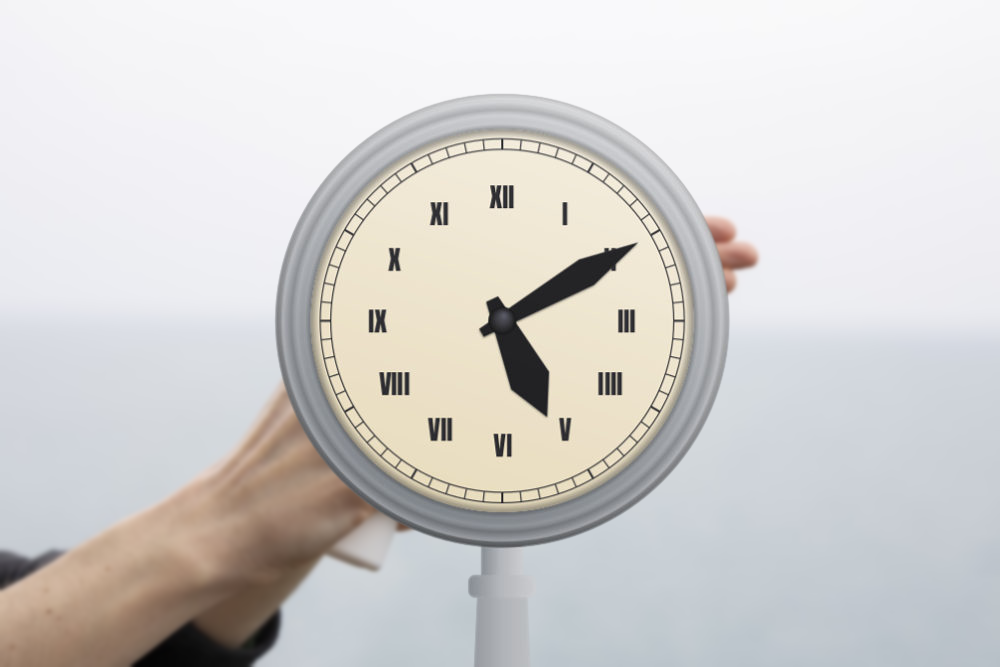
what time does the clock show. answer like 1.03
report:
5.10
